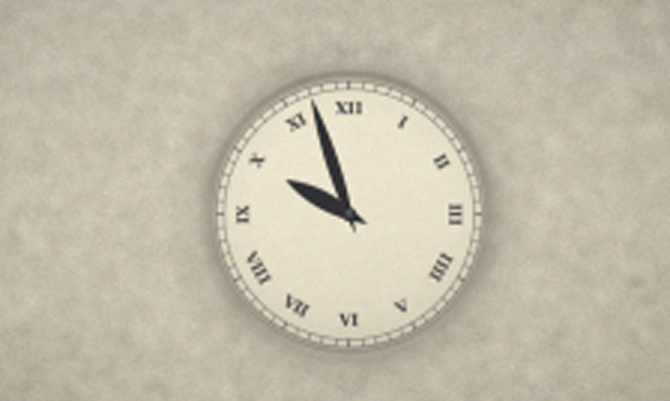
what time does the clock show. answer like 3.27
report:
9.57
